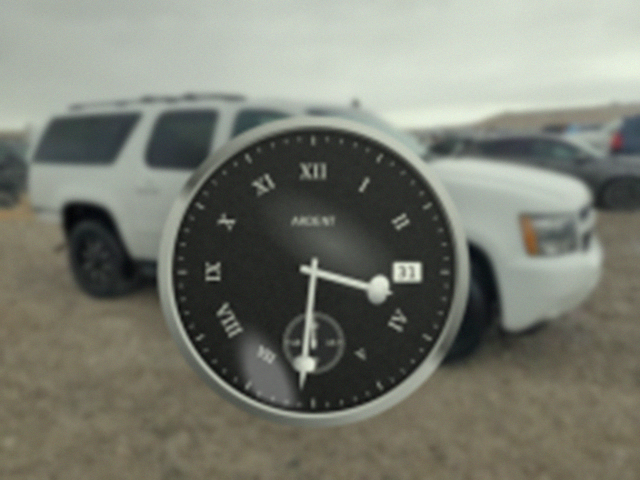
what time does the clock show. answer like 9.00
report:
3.31
